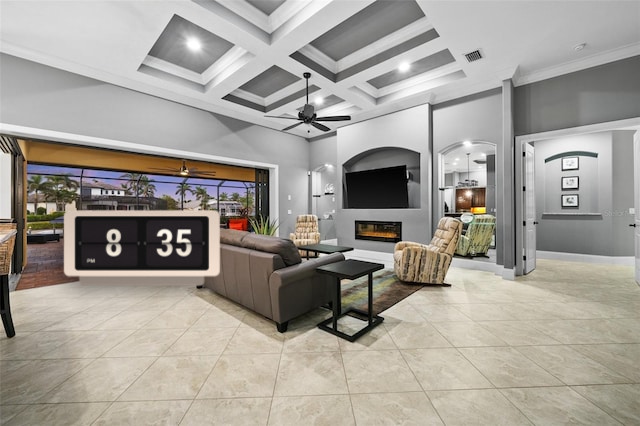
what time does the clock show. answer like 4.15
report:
8.35
